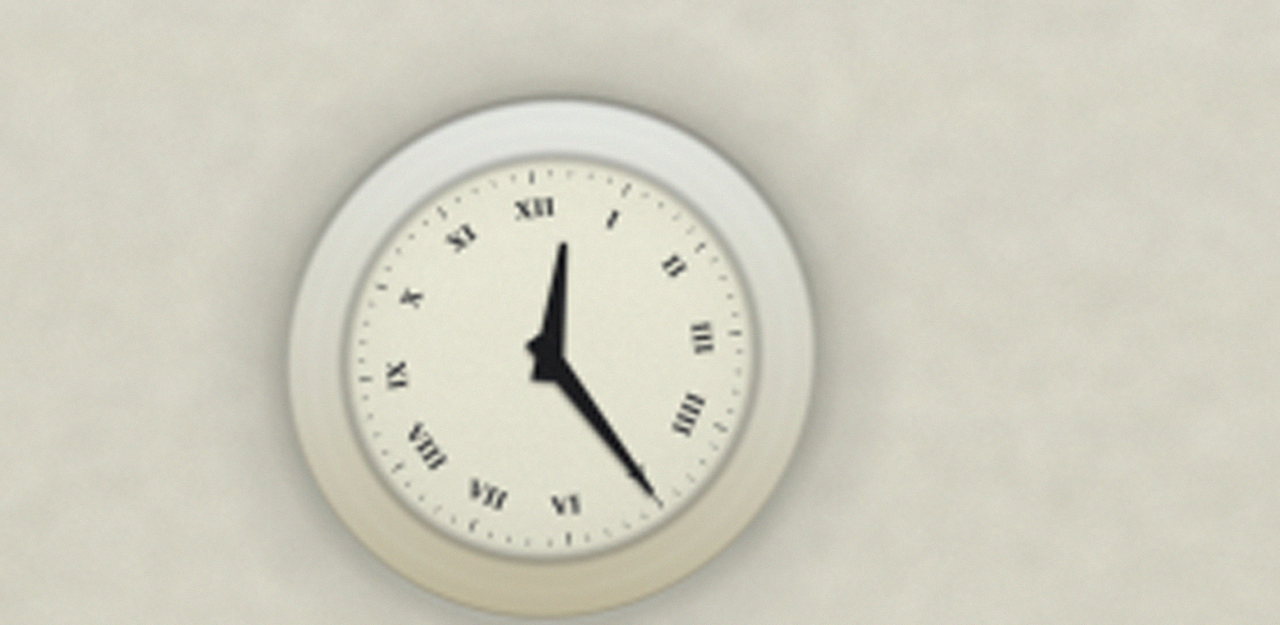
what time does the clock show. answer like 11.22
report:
12.25
